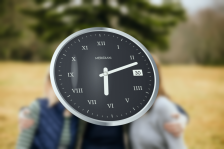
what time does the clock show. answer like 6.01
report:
6.12
